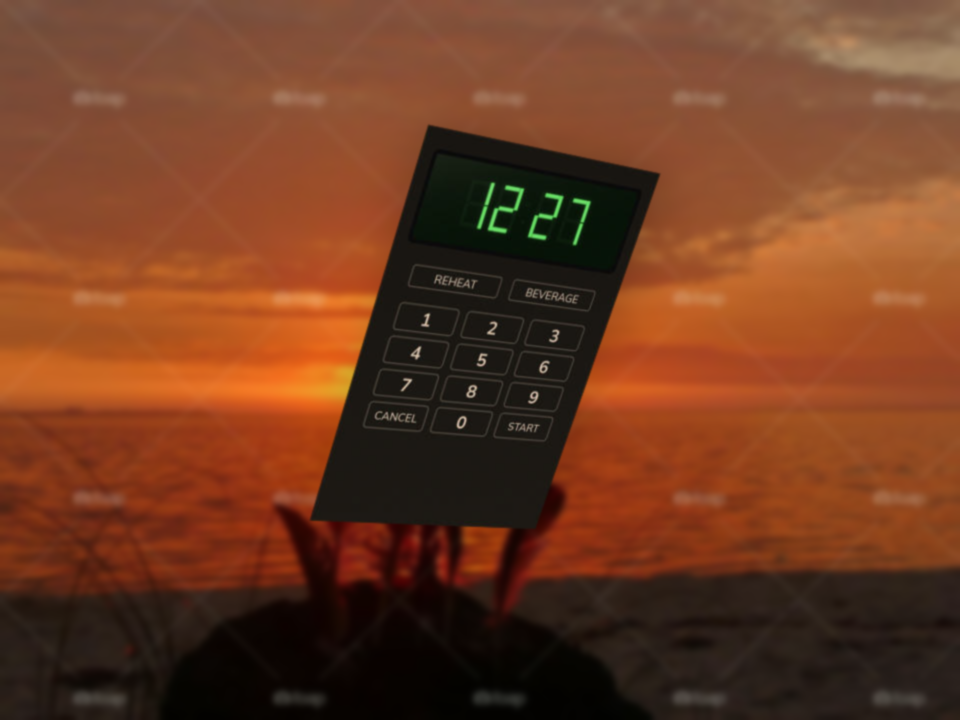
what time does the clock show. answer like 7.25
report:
12.27
